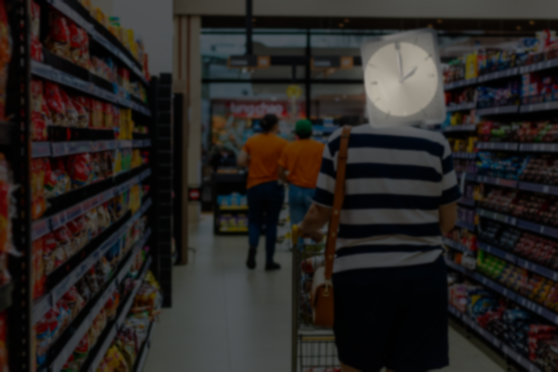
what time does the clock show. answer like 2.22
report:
2.00
